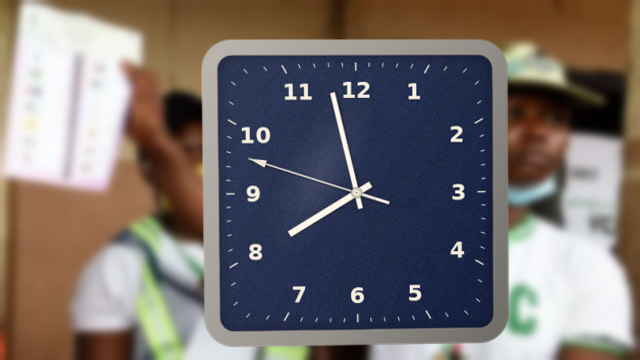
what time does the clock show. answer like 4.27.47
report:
7.57.48
